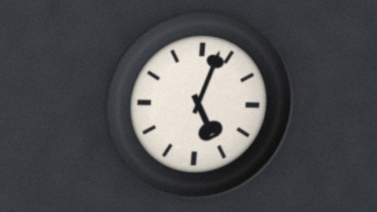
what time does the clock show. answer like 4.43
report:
5.03
